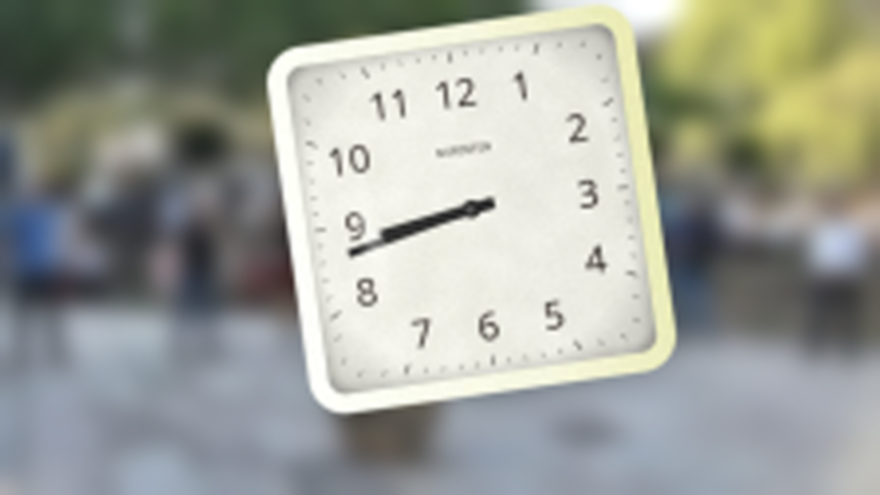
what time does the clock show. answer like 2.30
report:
8.43
